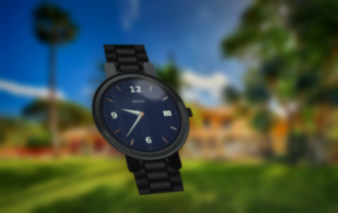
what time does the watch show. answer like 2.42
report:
9.37
